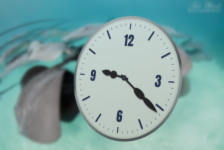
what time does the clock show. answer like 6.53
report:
9.21
